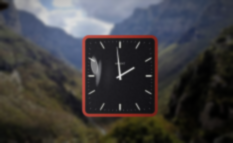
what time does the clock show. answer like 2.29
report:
1.59
